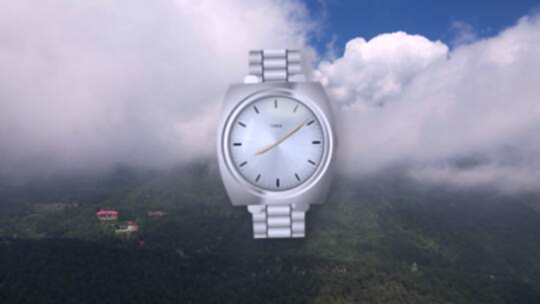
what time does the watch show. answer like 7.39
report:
8.09
